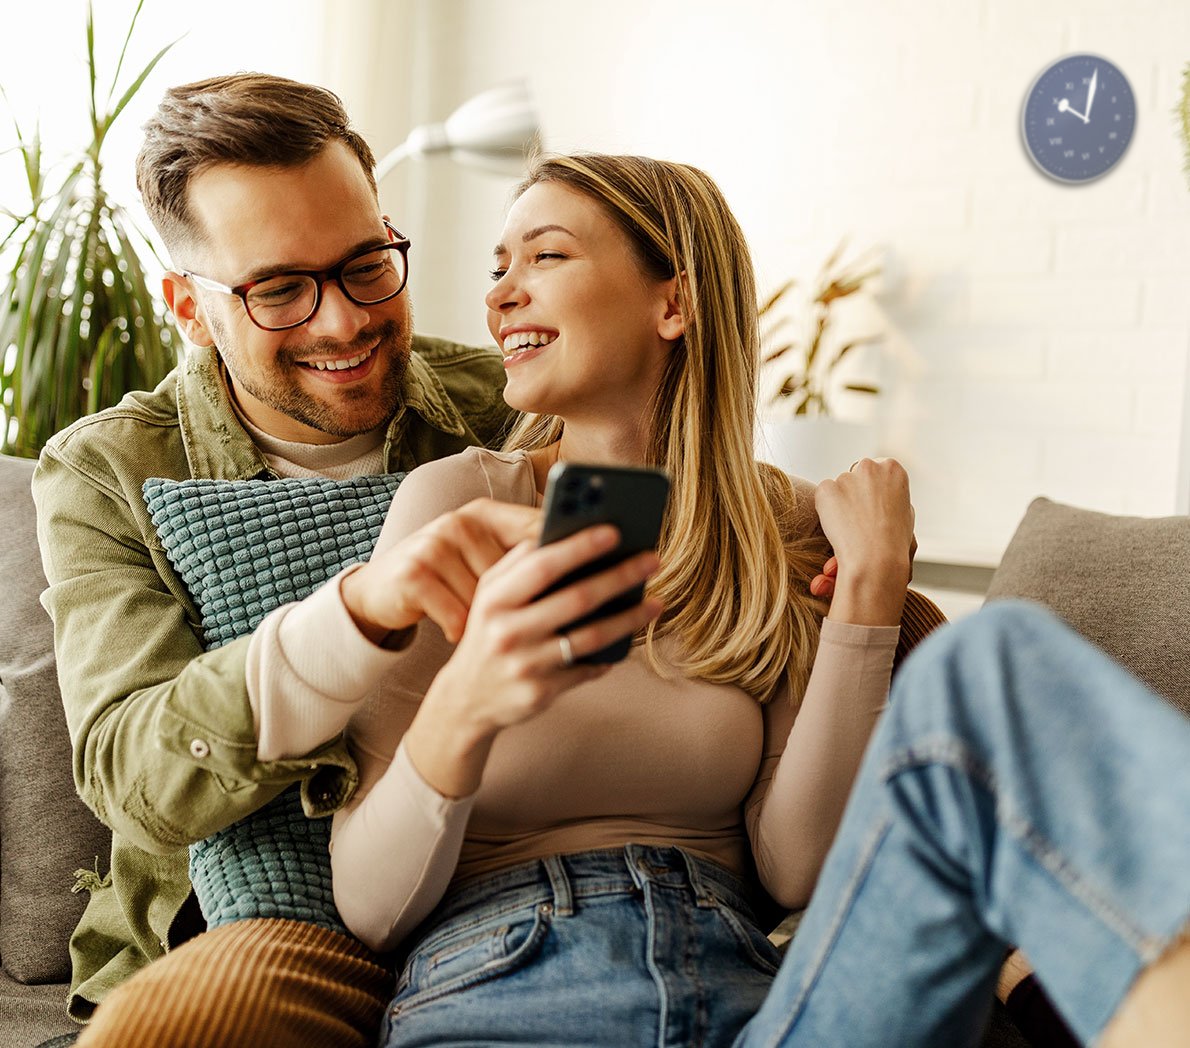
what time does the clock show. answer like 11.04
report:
10.02
